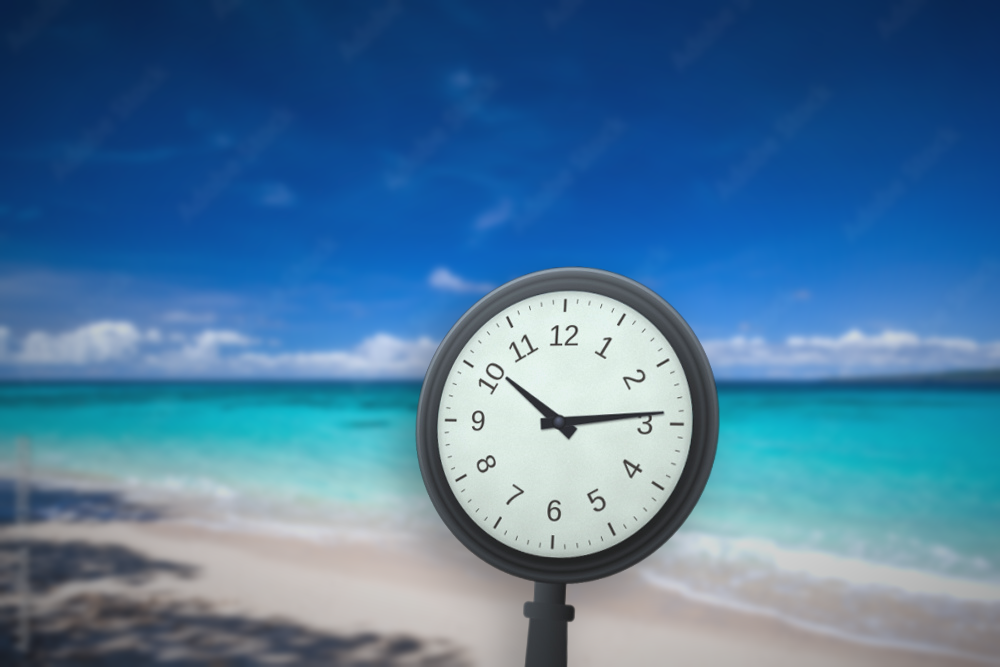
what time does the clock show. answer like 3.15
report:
10.14
